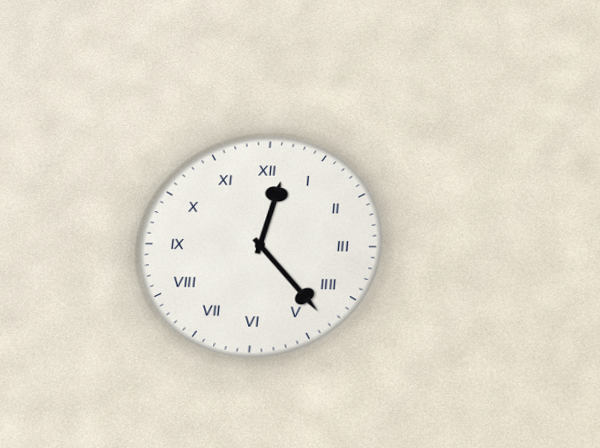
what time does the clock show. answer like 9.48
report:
12.23
